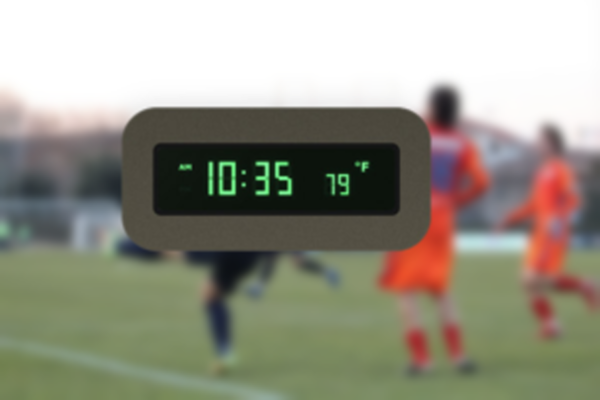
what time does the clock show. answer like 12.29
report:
10.35
